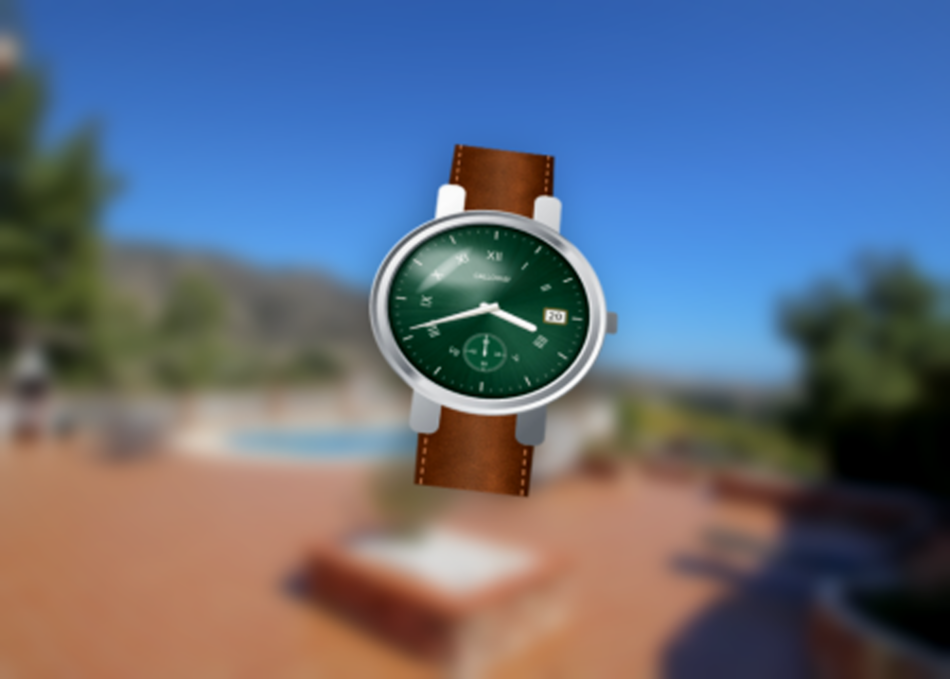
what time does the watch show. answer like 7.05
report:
3.41
